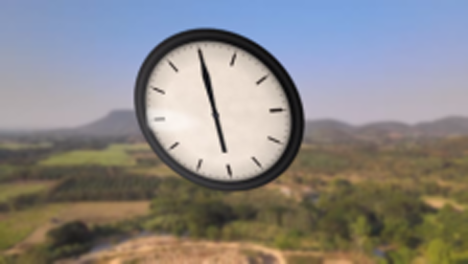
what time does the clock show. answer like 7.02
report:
6.00
